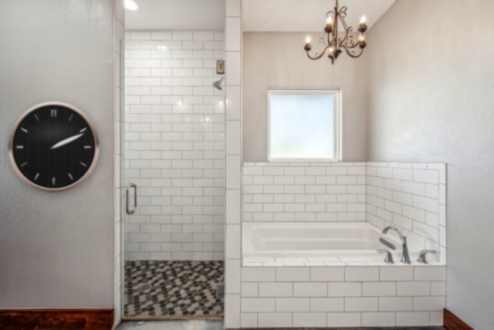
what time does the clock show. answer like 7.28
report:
2.11
